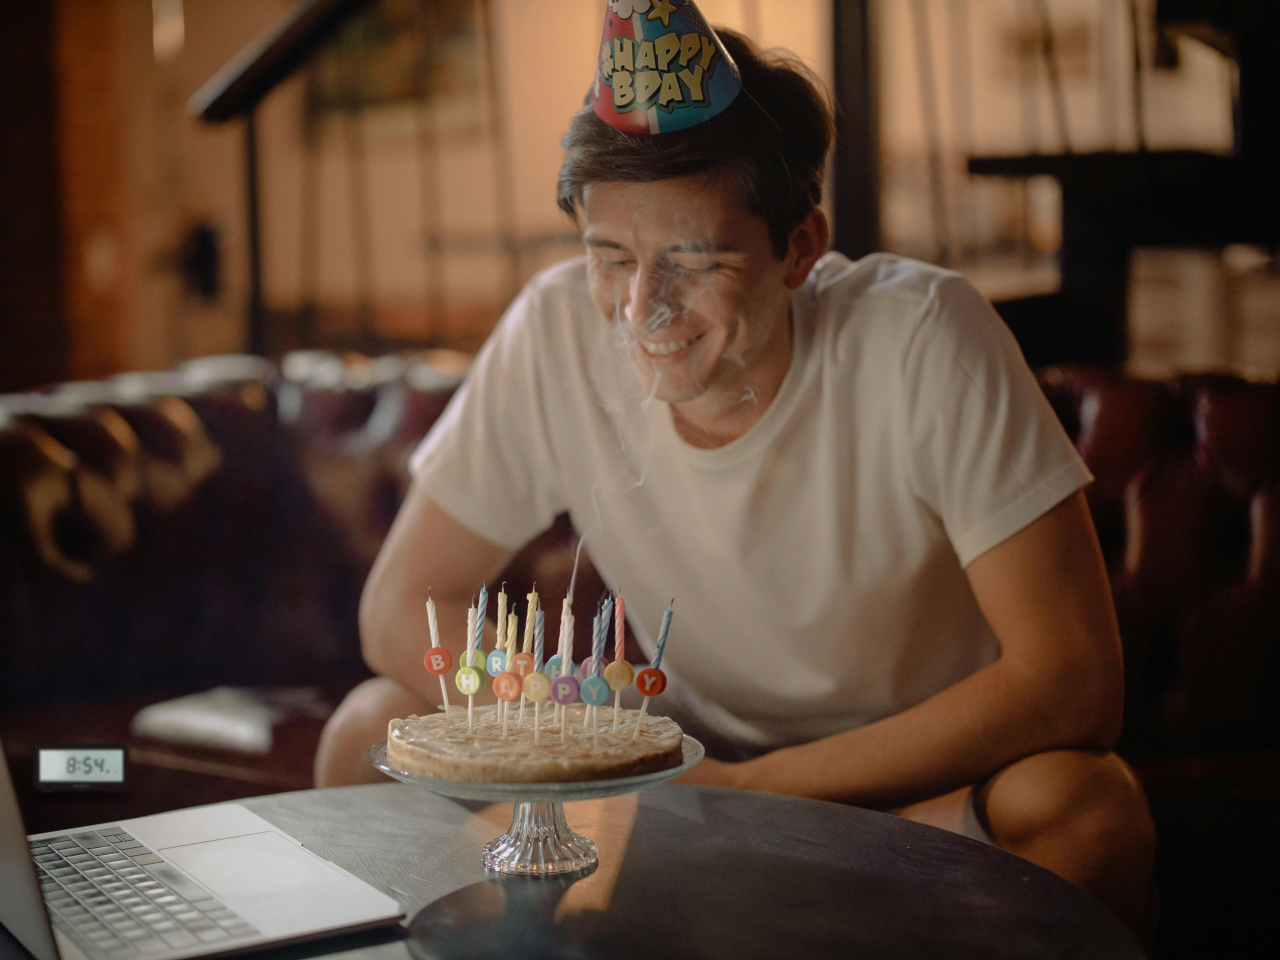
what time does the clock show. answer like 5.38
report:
8.54
